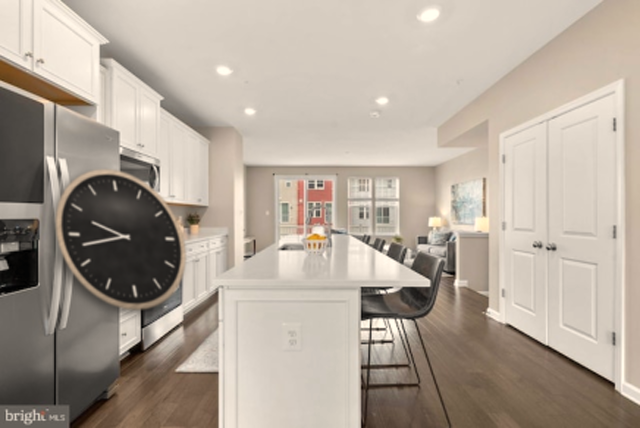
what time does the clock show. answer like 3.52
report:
9.43
